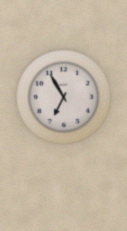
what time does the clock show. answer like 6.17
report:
6.55
